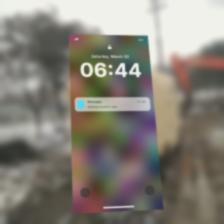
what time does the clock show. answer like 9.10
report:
6.44
